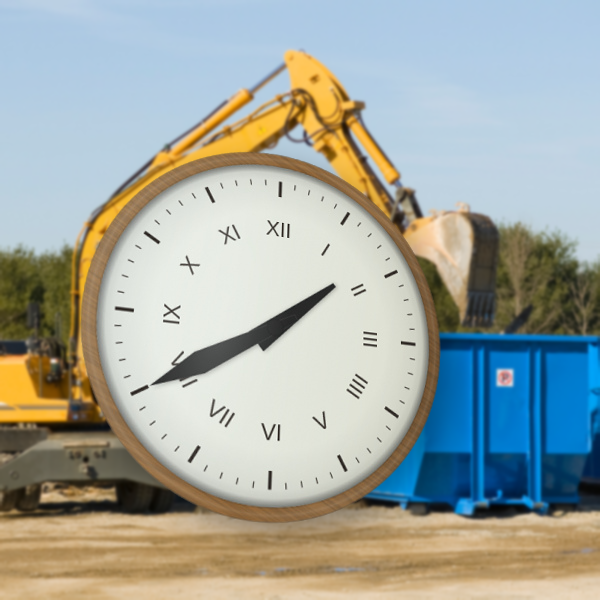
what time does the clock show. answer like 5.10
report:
1.40
